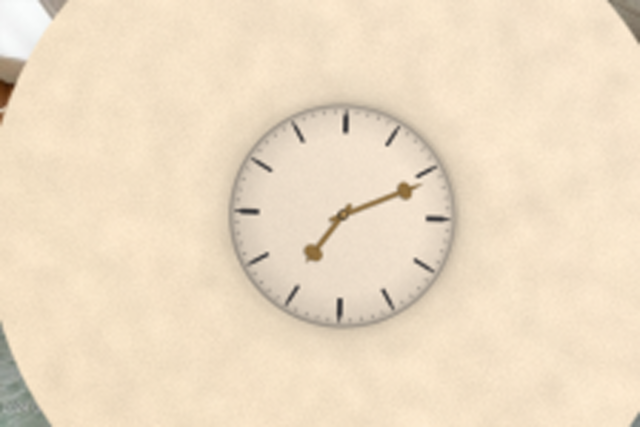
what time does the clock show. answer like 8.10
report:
7.11
